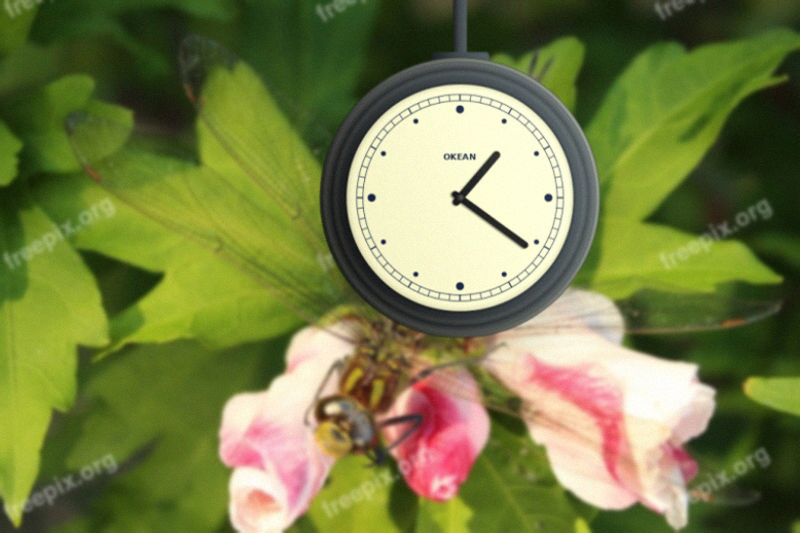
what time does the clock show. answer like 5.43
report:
1.21
